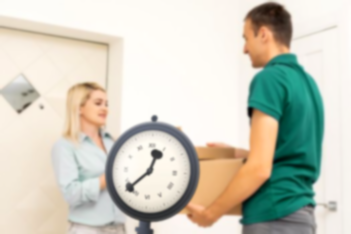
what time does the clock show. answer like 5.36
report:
12.38
